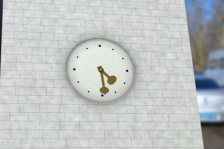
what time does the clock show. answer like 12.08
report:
4.29
